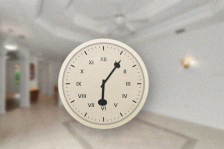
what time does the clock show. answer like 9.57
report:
6.06
